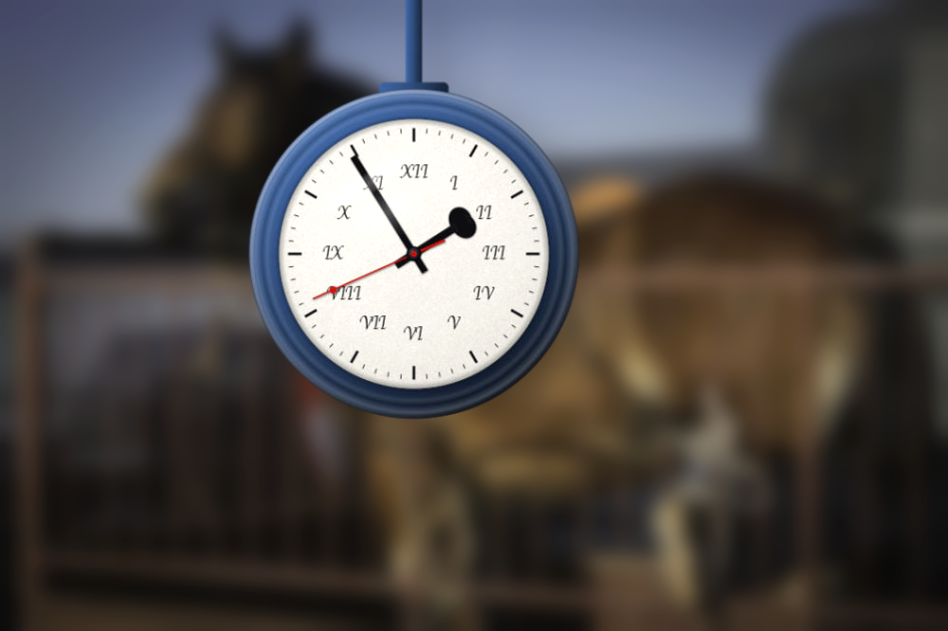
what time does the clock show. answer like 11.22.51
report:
1.54.41
